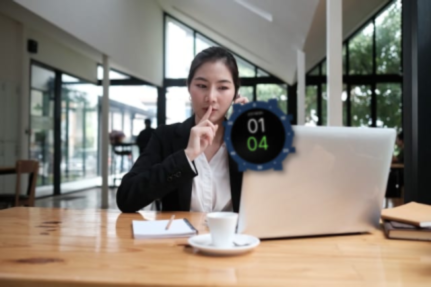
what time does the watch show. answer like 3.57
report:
1.04
